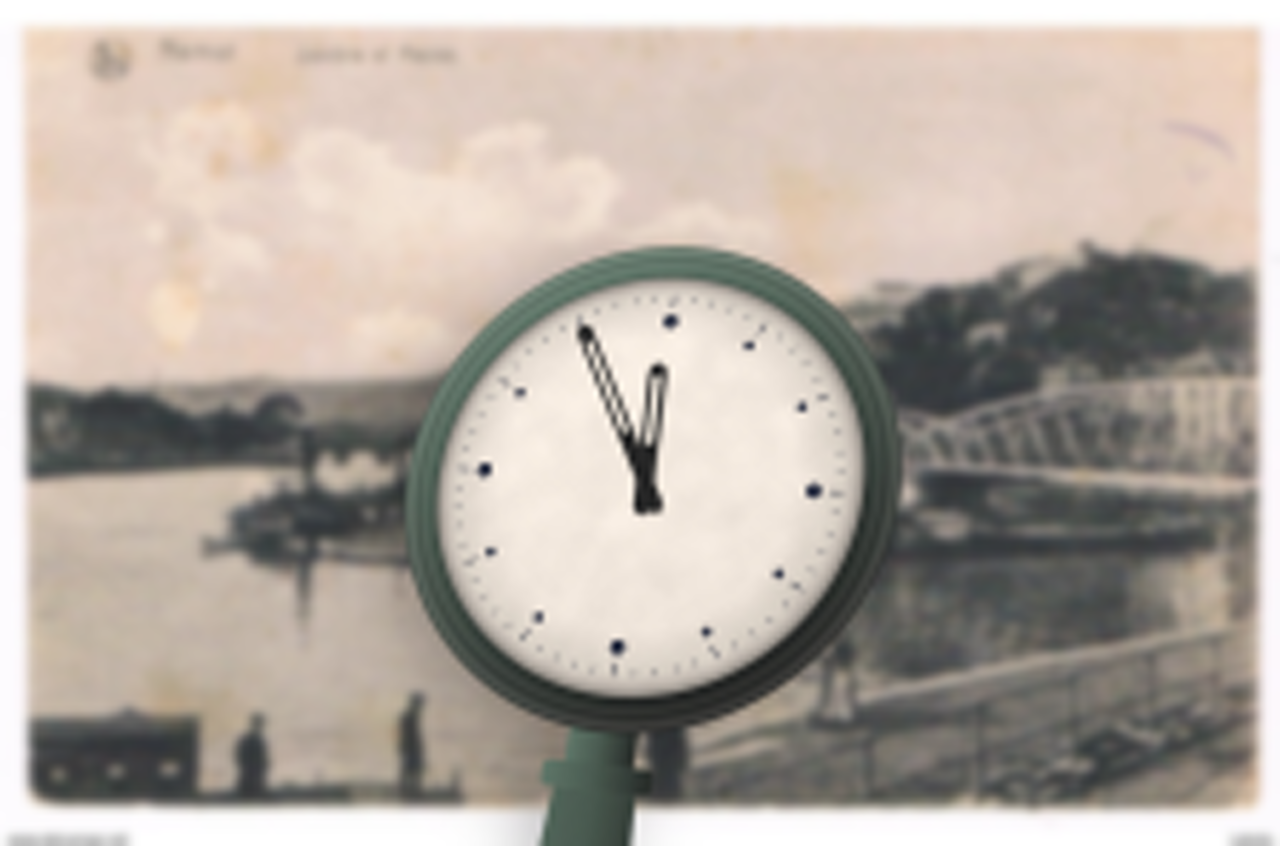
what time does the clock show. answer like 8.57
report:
11.55
